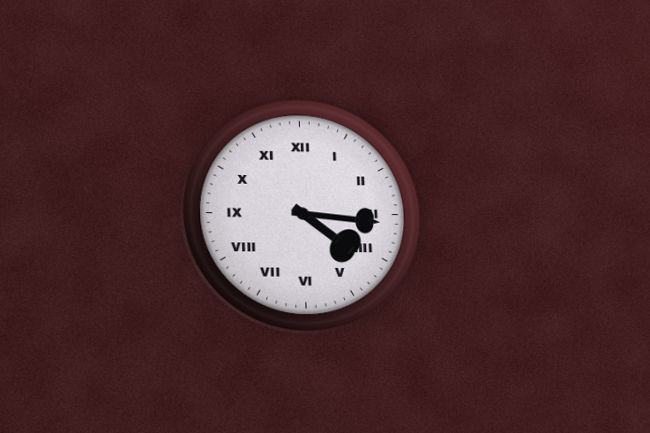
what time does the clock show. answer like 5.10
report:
4.16
